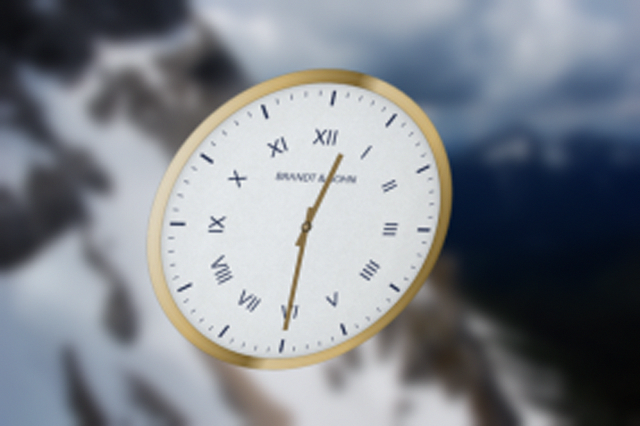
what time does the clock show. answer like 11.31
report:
12.30
